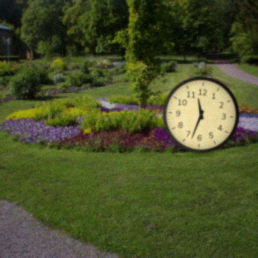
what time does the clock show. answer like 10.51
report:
11.33
